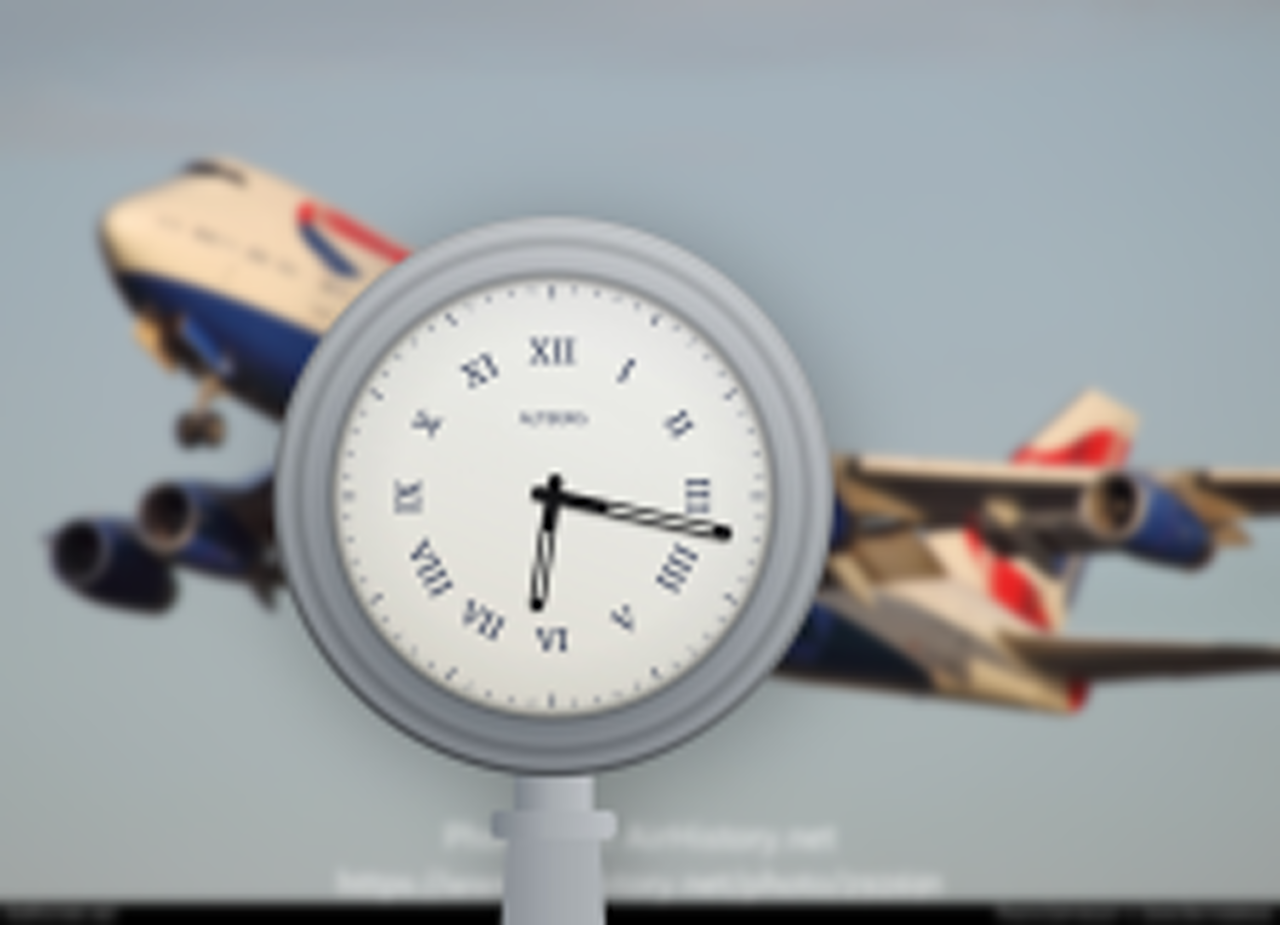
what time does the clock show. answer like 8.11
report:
6.17
